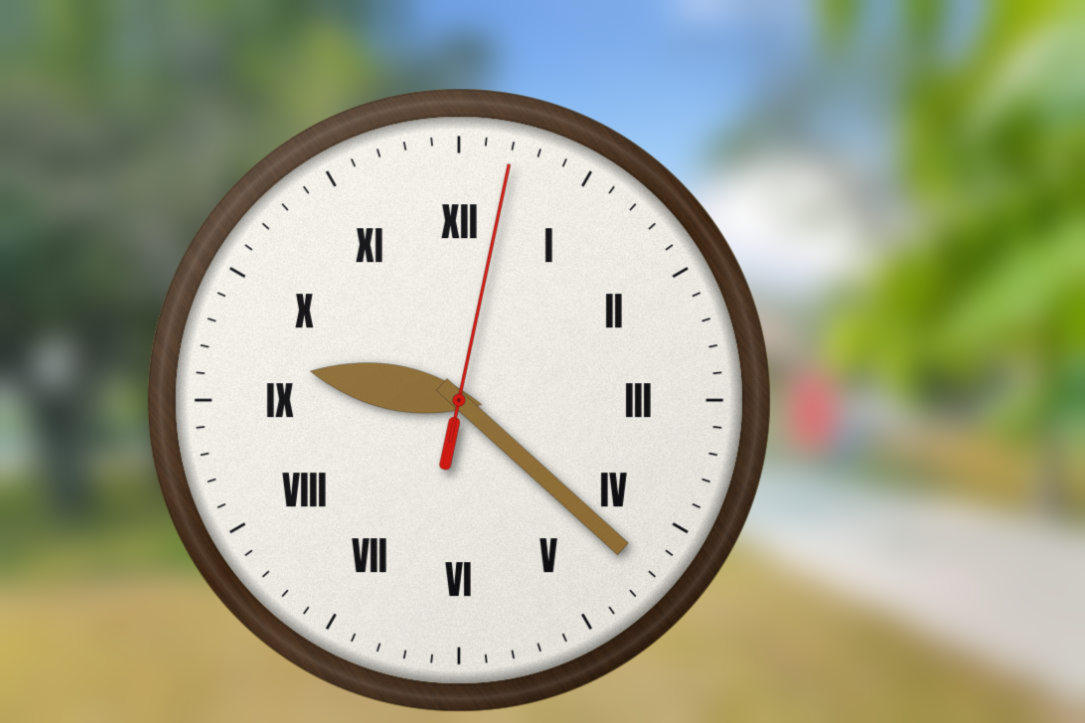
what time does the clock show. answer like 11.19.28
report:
9.22.02
